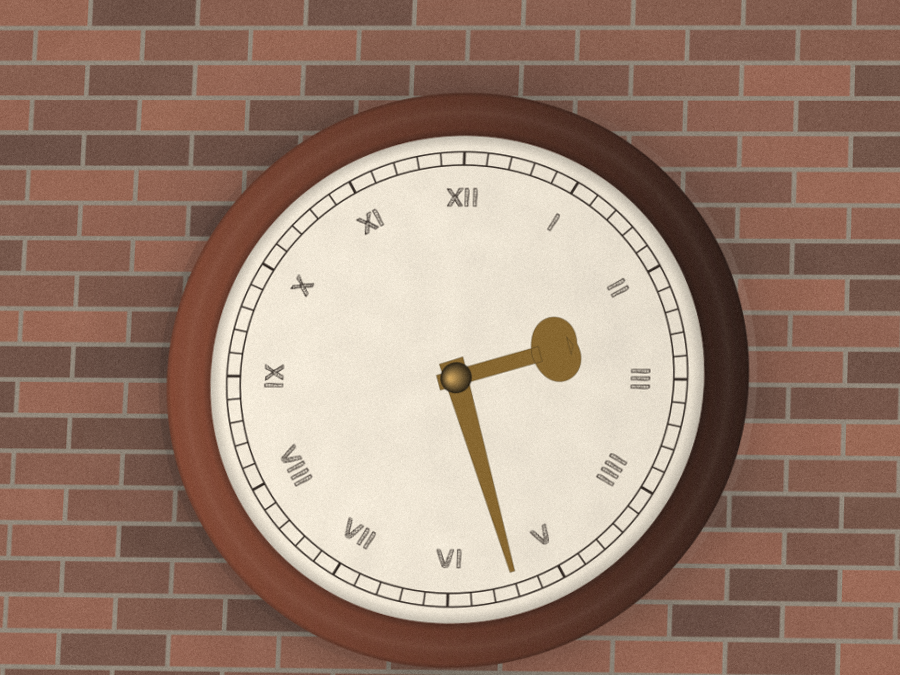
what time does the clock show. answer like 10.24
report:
2.27
